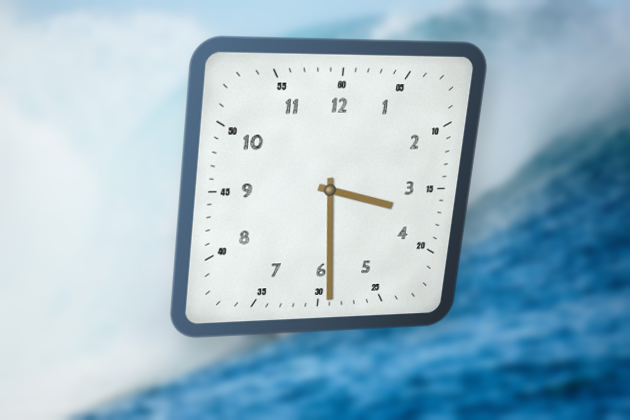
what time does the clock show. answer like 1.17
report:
3.29
